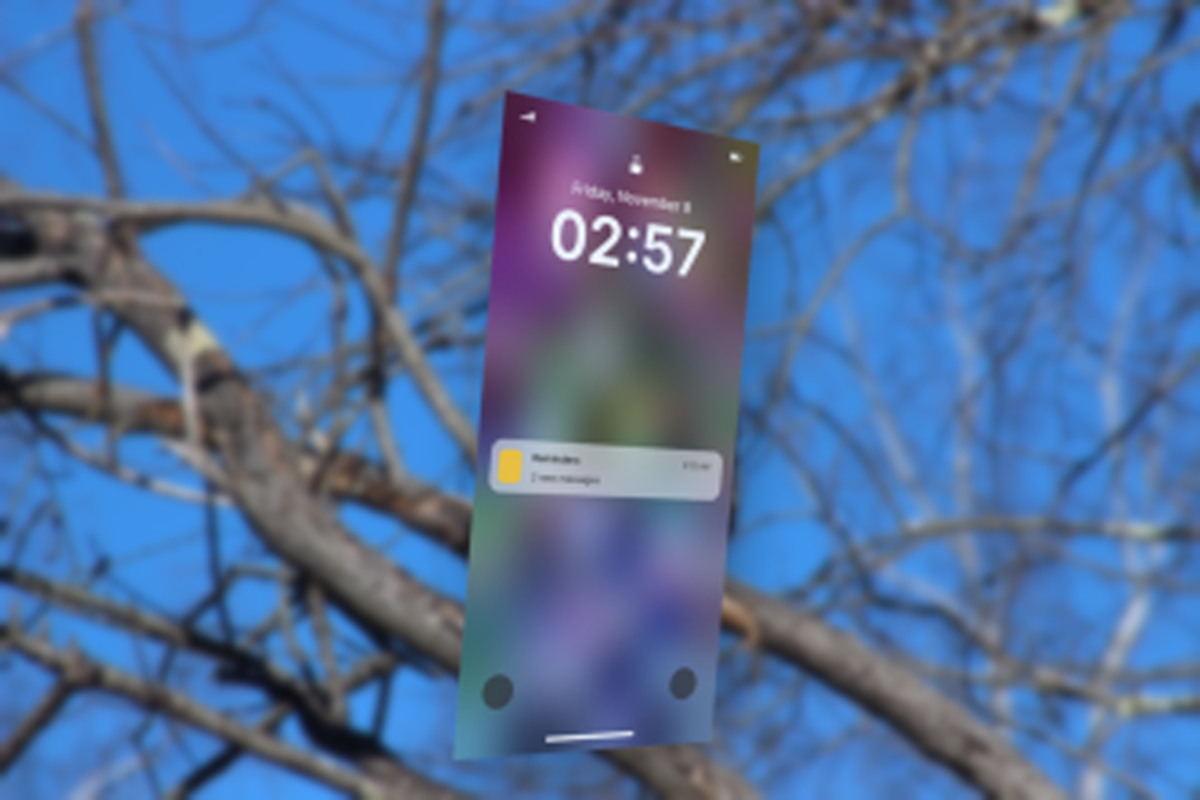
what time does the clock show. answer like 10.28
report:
2.57
